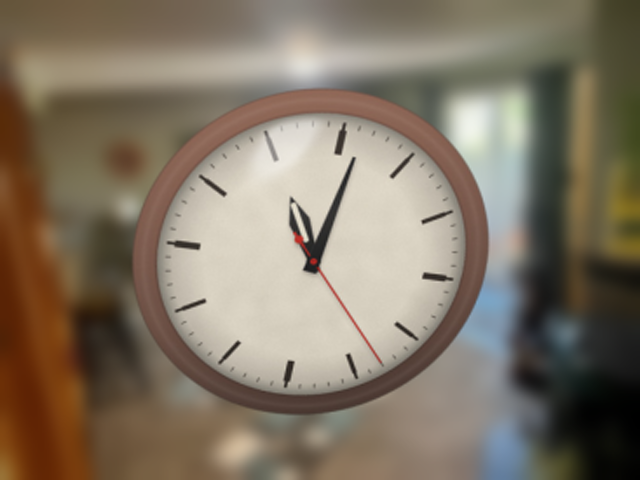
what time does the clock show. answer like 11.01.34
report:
11.01.23
